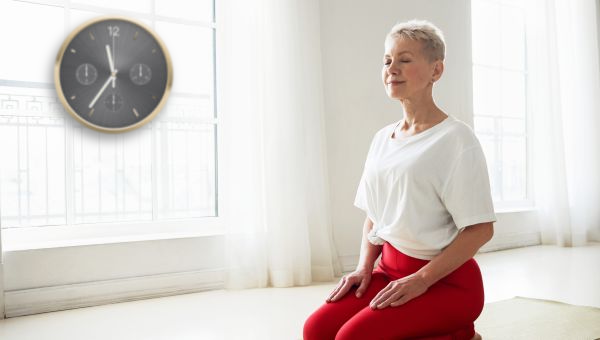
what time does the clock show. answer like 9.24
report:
11.36
